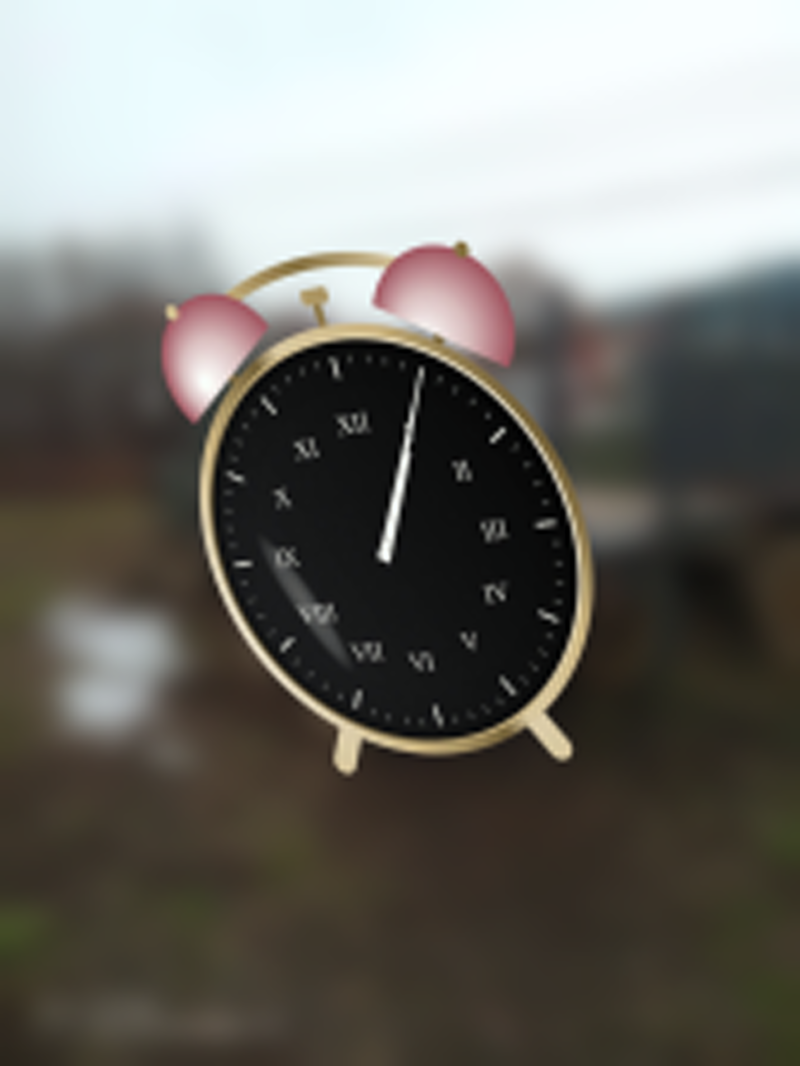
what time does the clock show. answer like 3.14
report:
1.05
